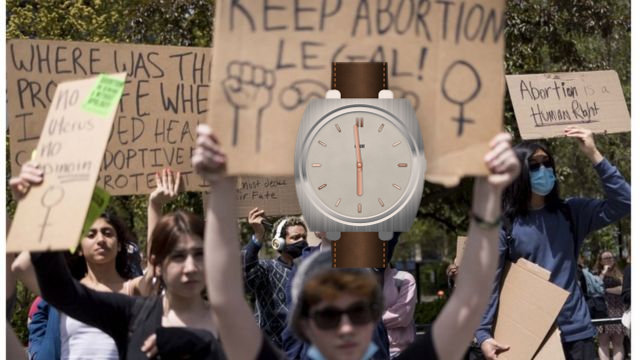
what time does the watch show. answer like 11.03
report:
5.59
